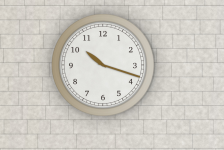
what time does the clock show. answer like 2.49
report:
10.18
